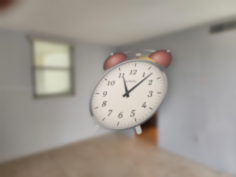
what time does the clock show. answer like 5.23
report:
11.07
